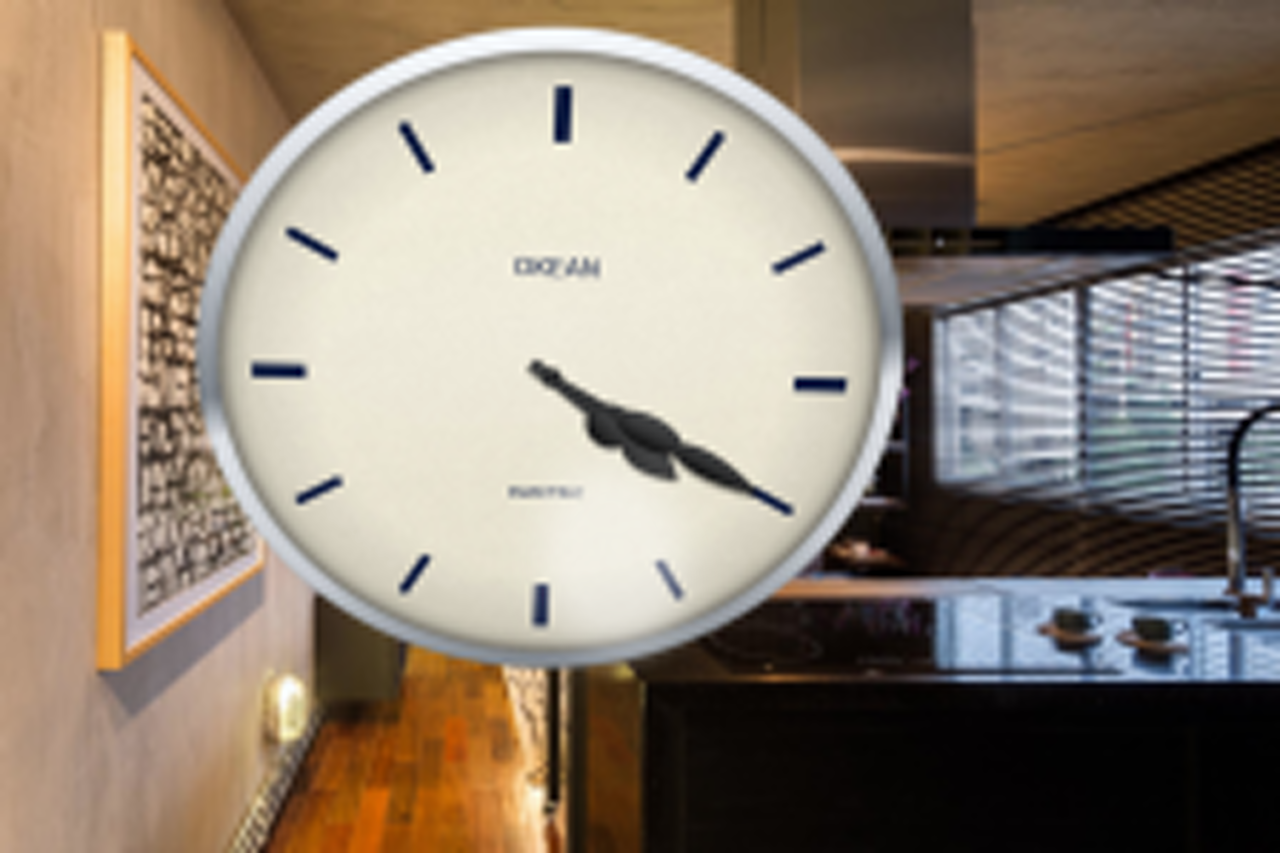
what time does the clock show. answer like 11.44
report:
4.20
